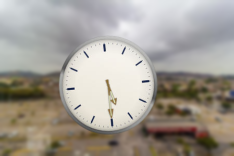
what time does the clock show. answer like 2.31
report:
5.30
